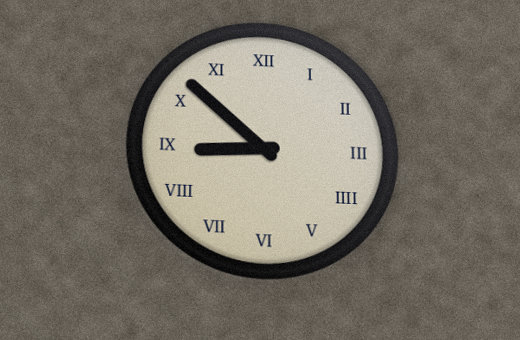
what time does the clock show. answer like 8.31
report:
8.52
